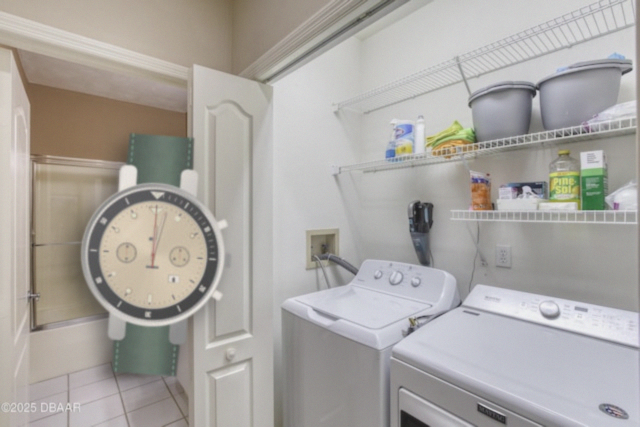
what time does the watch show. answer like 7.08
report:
12.02
